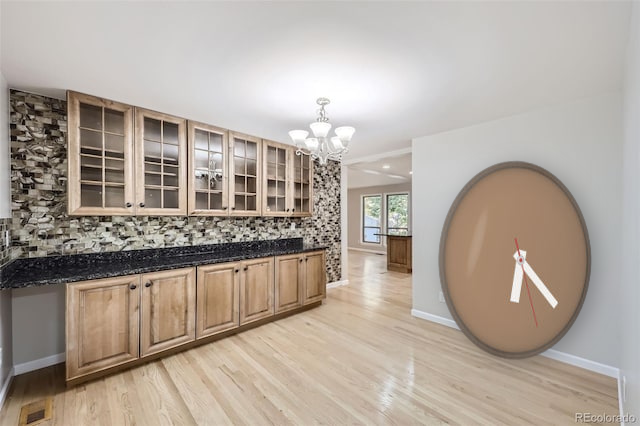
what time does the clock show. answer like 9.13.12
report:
6.22.27
